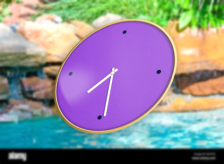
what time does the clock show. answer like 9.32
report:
7.29
